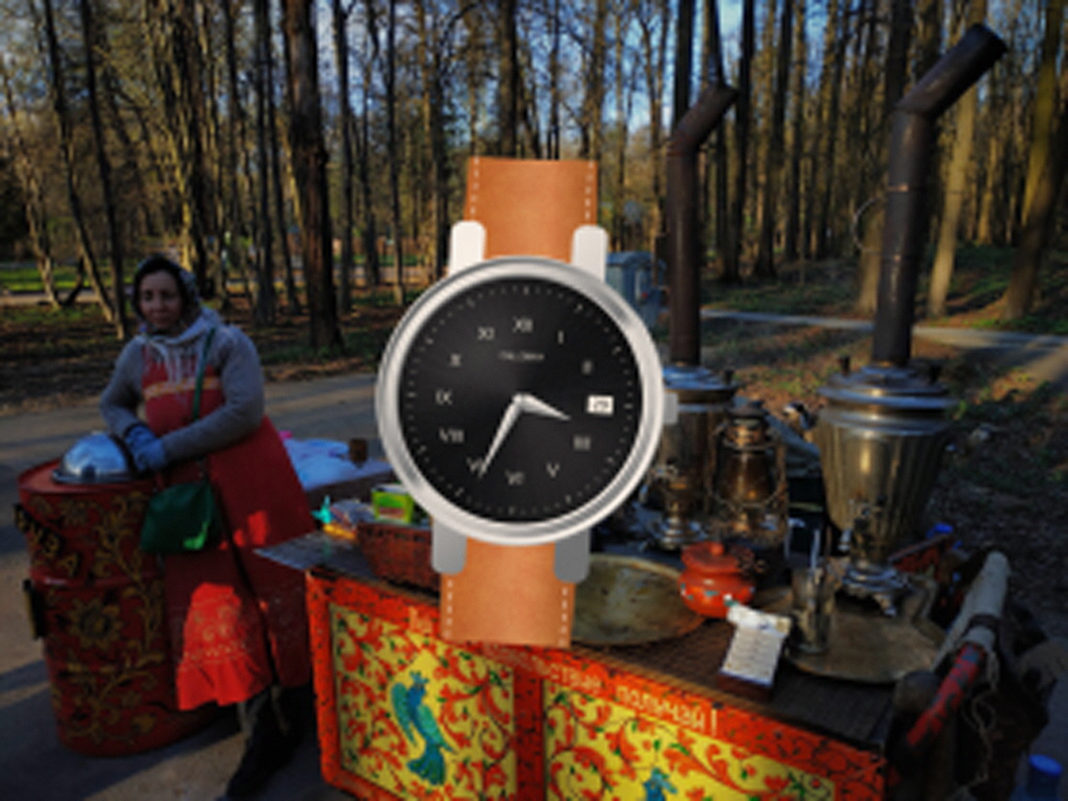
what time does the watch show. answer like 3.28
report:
3.34
